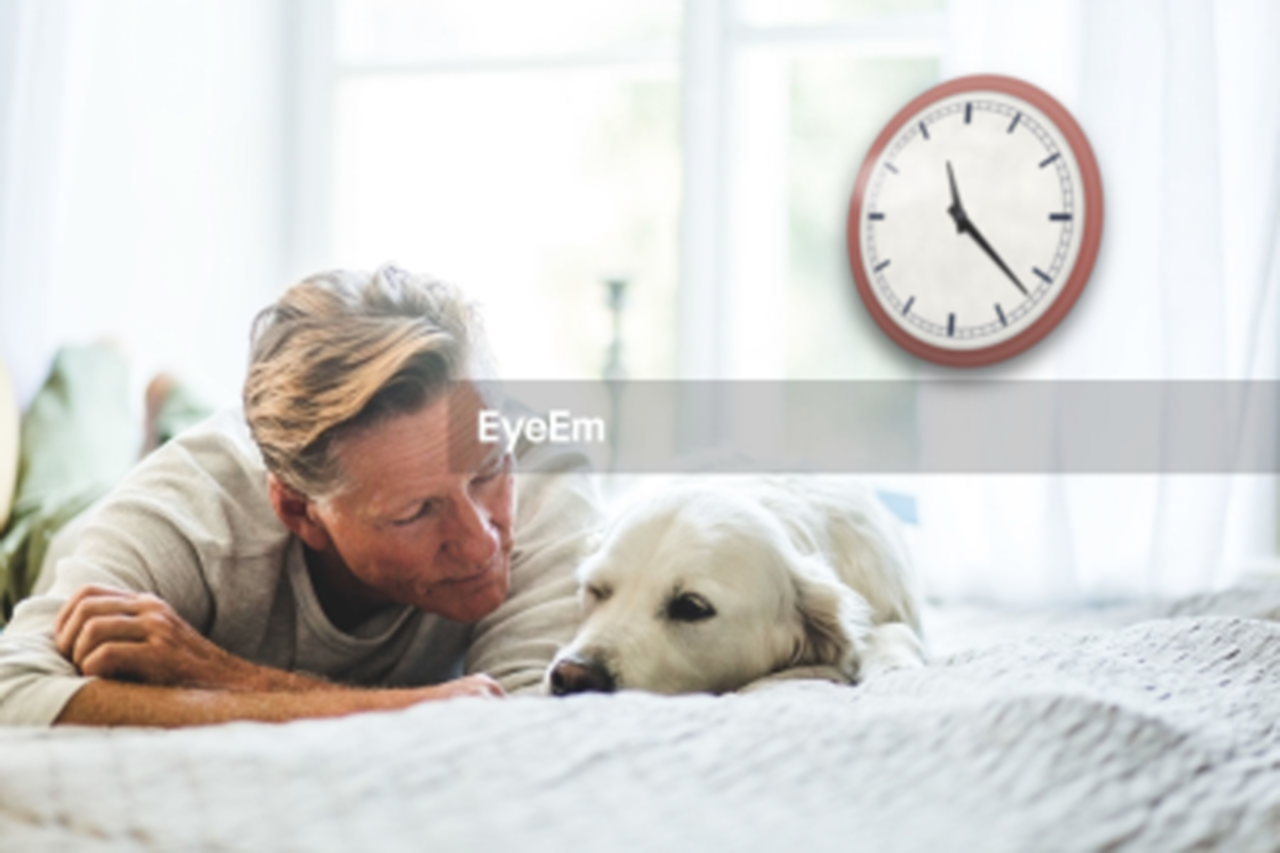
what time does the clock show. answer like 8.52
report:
11.22
